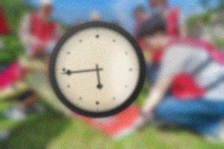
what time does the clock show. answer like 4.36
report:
5.44
